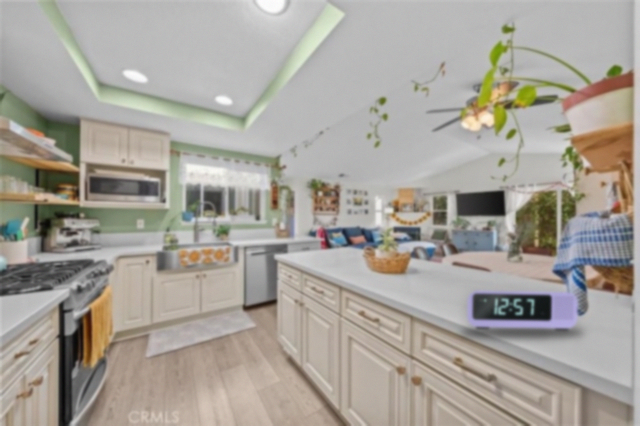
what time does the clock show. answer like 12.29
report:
12.57
